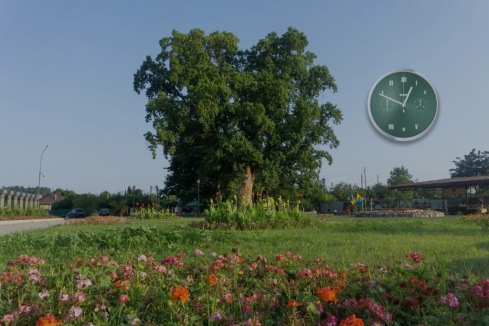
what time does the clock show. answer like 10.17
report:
12.49
